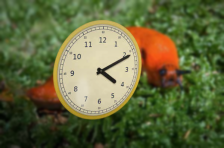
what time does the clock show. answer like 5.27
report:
4.11
